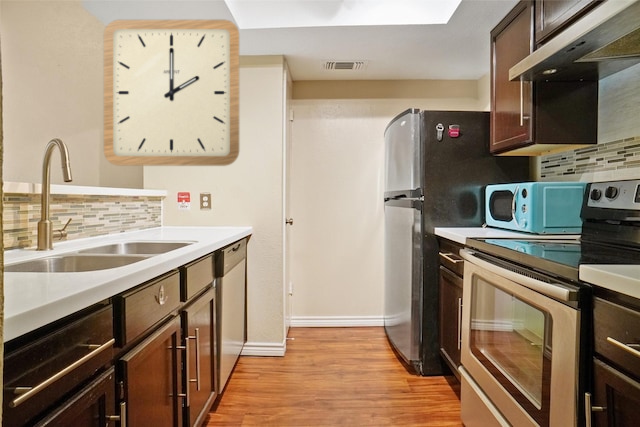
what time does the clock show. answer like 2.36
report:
2.00
